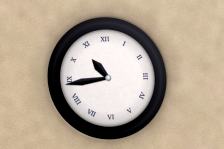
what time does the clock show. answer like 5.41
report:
10.44
